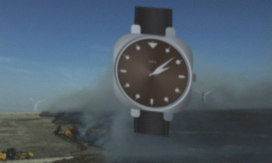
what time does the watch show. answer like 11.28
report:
2.08
